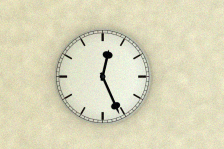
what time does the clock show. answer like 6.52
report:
12.26
